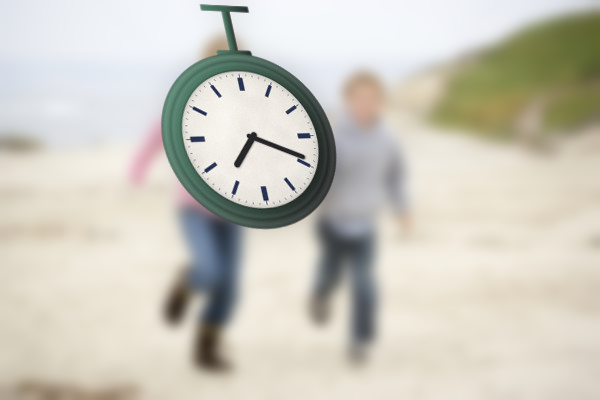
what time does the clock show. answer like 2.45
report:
7.19
